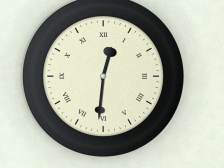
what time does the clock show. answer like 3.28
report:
12.31
